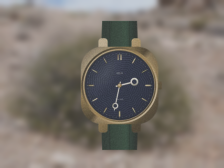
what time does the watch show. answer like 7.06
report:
2.32
